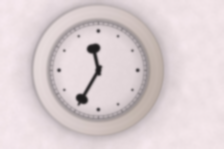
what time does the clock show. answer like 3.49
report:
11.35
